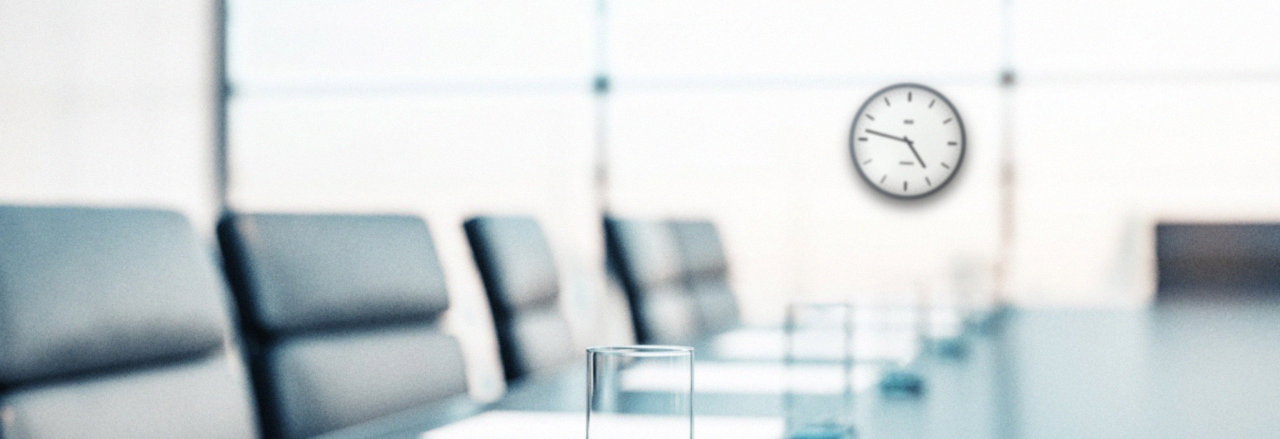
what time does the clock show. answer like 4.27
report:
4.47
